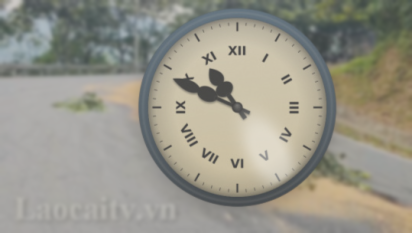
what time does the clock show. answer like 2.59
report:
10.49
